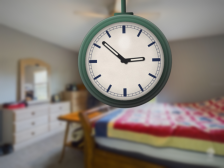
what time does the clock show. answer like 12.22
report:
2.52
